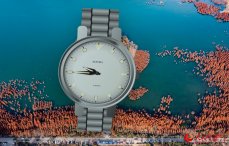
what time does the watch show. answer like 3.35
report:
9.45
